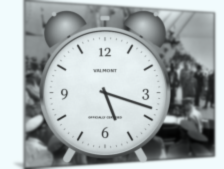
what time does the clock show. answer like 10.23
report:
5.18
